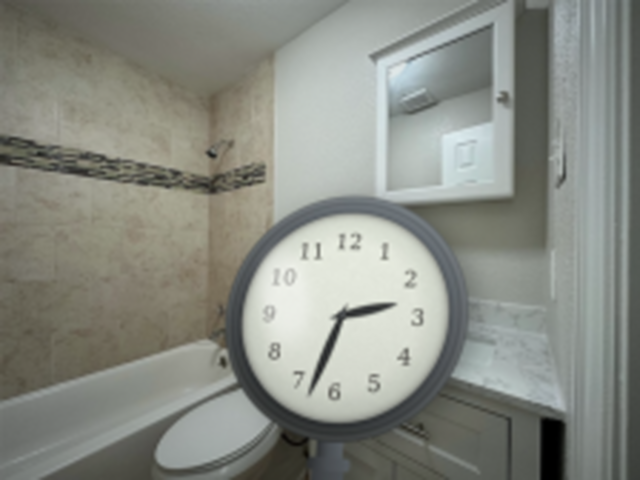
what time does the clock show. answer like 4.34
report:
2.33
